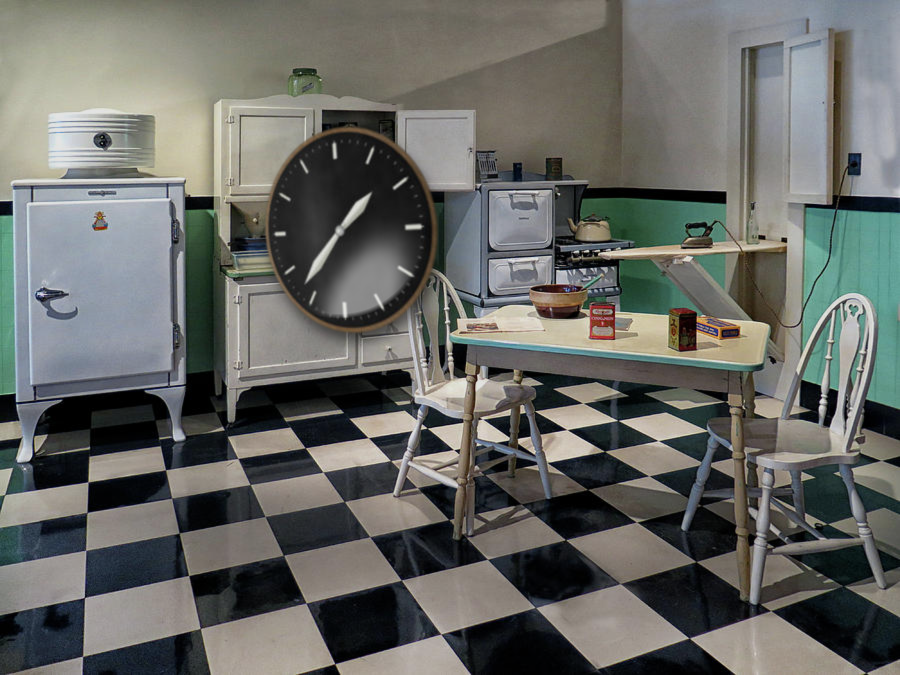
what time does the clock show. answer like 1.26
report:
1.37
